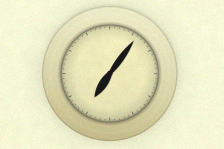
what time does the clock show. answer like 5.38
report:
7.06
